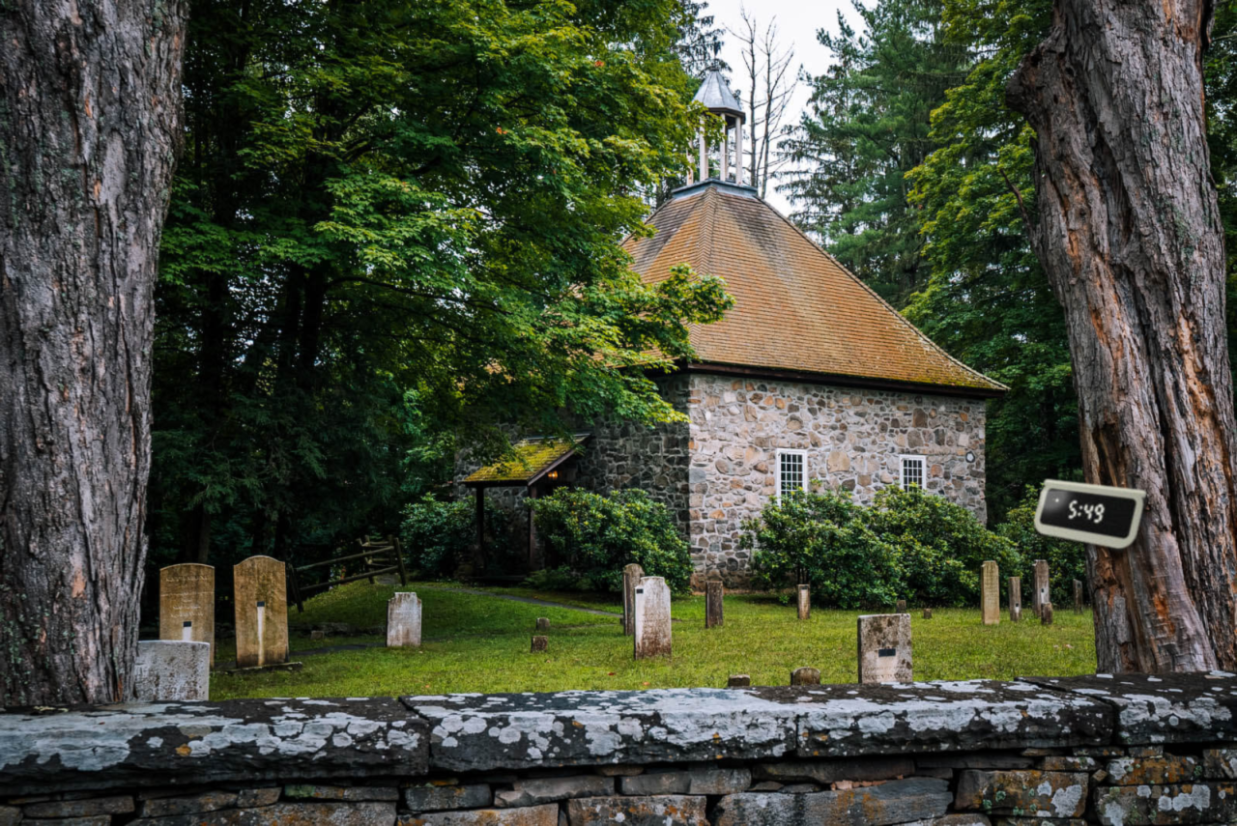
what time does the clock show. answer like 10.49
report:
5.49
